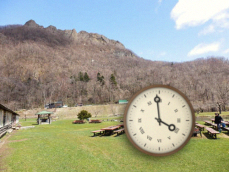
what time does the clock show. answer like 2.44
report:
3.59
